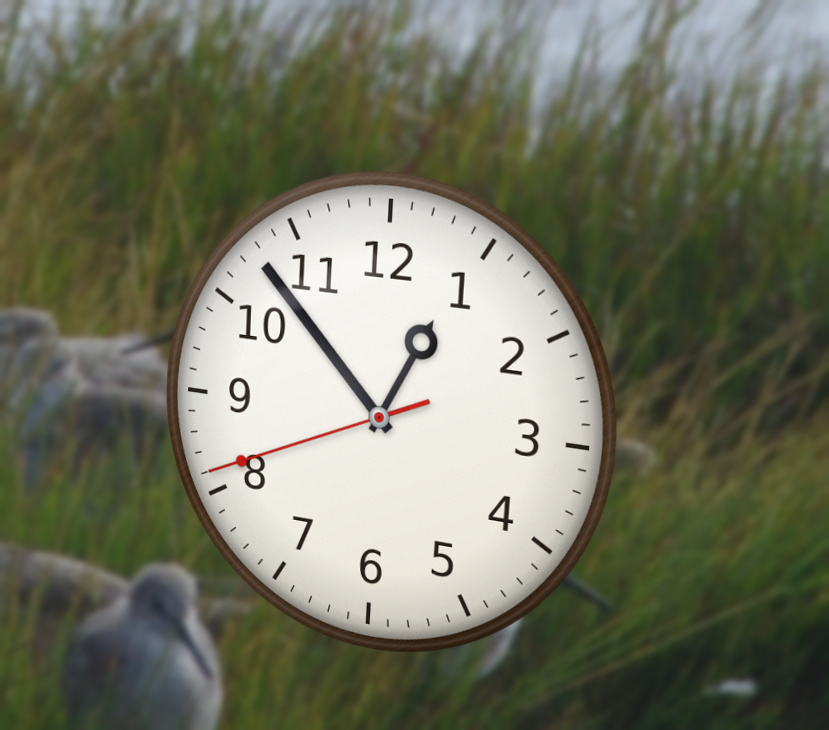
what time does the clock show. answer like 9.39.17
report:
12.52.41
